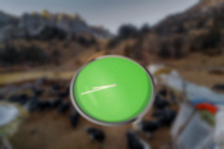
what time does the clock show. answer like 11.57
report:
8.42
